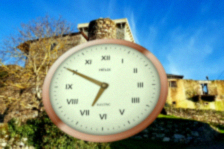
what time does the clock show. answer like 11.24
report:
6.50
